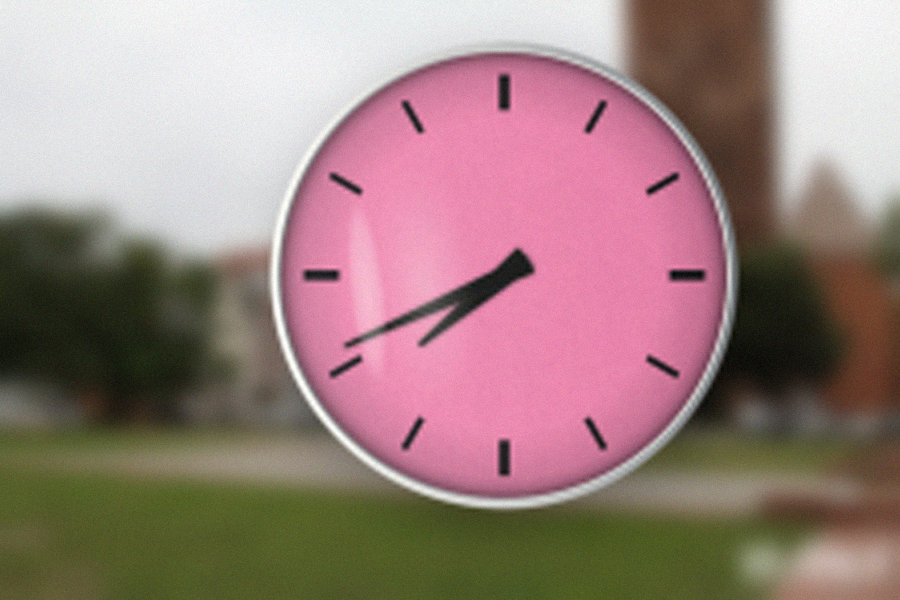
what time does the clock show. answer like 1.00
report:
7.41
